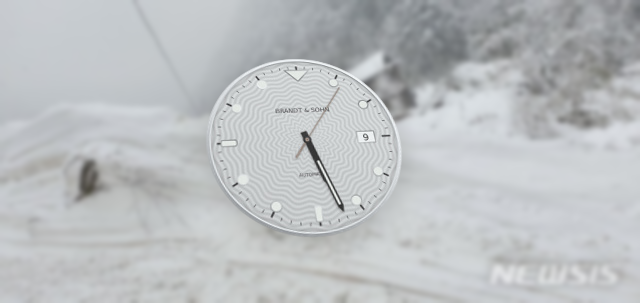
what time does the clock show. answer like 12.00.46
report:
5.27.06
